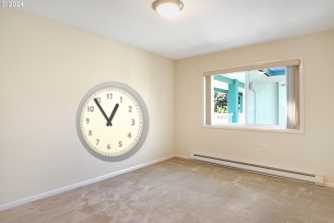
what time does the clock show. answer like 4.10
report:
12.54
